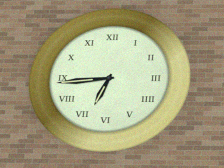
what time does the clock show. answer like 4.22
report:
6.44
